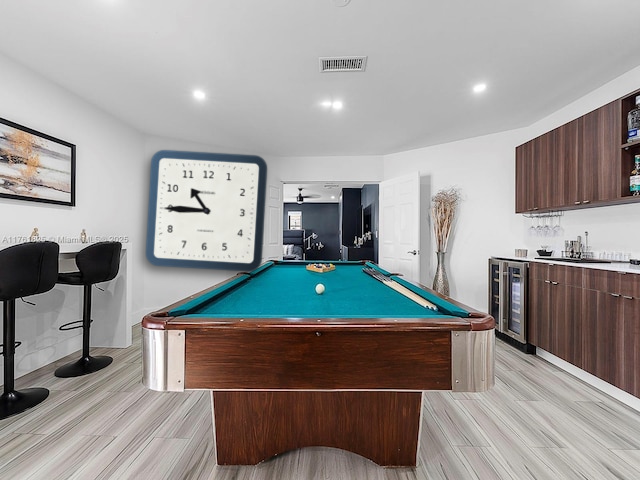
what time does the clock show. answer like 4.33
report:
10.45
